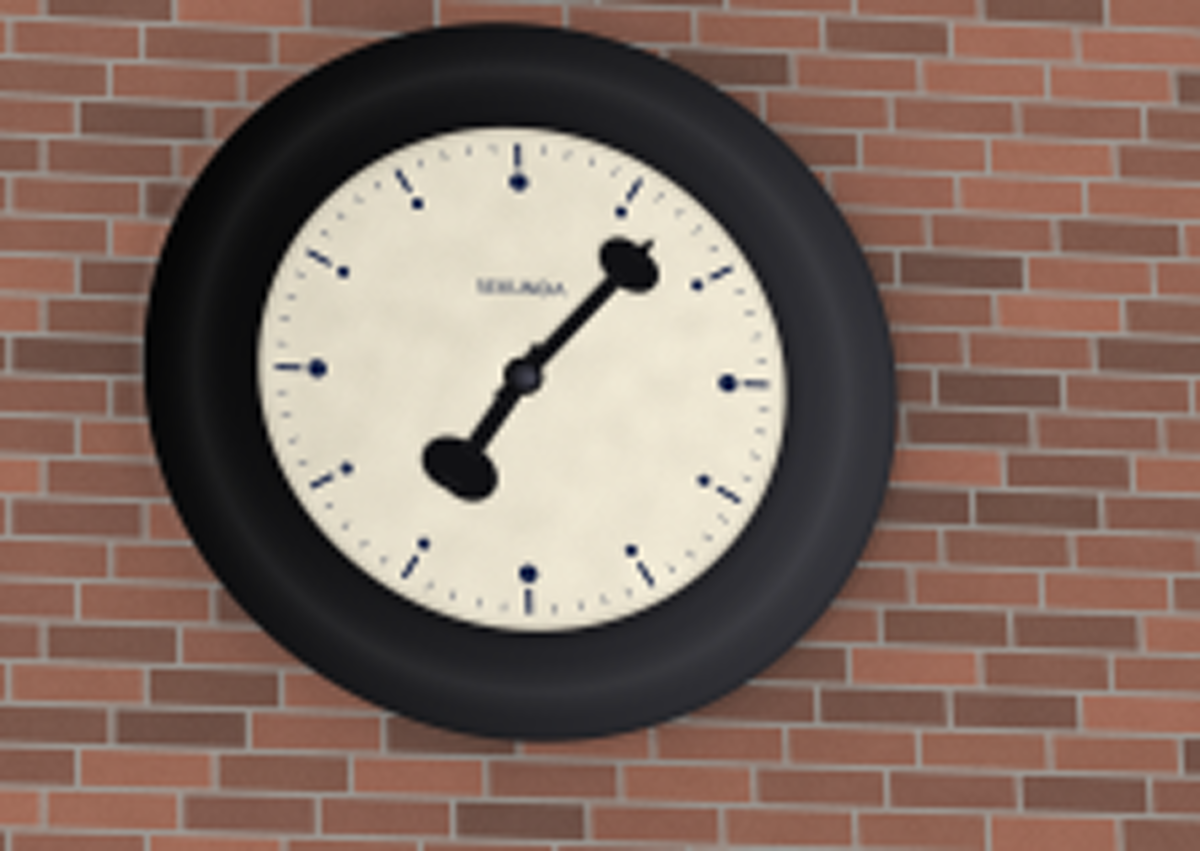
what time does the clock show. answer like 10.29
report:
7.07
